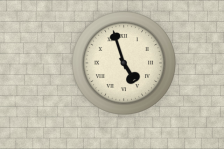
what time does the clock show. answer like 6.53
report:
4.57
